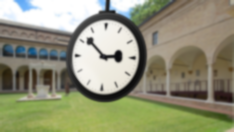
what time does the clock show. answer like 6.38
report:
2.52
